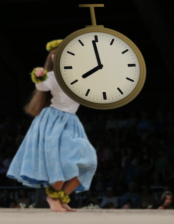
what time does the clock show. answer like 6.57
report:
7.59
